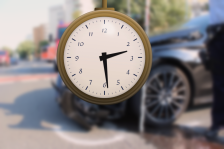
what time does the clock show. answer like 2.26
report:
2.29
